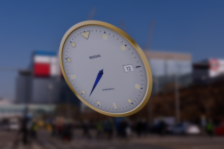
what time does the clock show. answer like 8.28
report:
7.38
